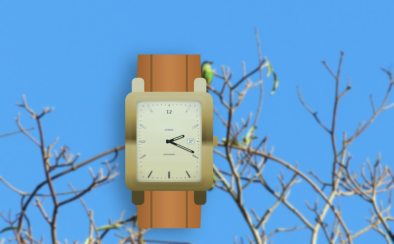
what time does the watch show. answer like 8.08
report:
2.19
